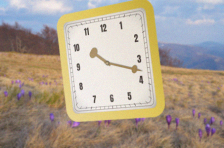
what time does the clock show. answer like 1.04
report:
10.18
